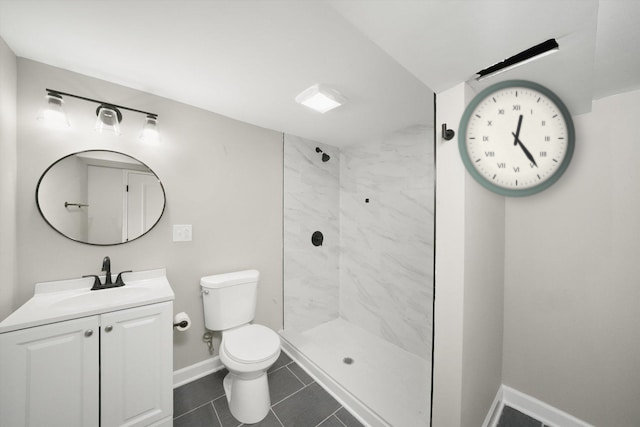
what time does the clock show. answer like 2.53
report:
12.24
